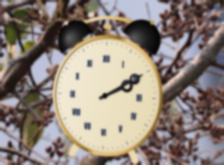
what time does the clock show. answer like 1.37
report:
2.10
